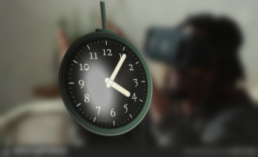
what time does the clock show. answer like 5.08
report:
4.06
